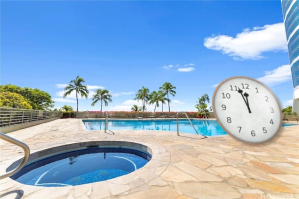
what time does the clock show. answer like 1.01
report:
11.57
